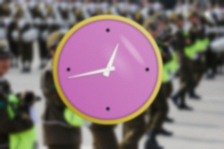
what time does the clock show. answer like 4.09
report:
12.43
